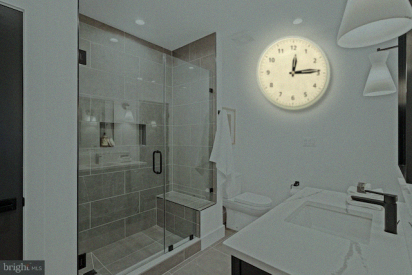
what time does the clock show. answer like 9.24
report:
12.14
